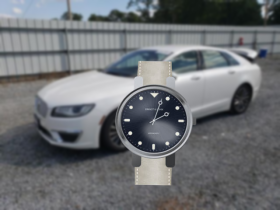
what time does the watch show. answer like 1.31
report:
2.03
